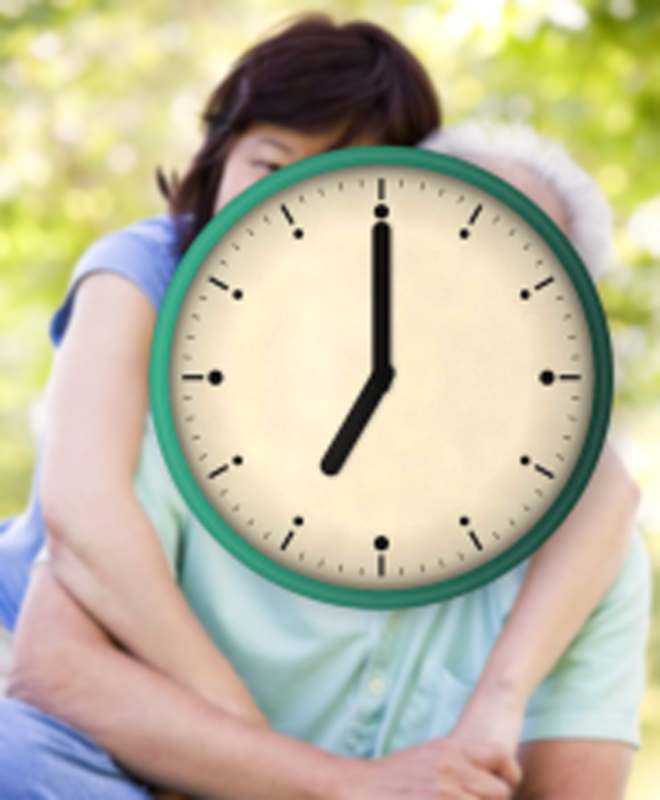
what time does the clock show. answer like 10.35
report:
7.00
